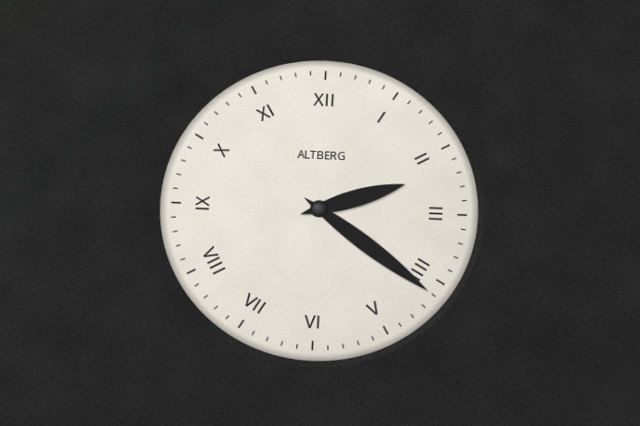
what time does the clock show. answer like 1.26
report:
2.21
